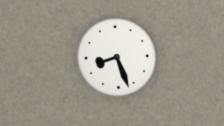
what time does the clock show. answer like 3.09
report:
8.27
